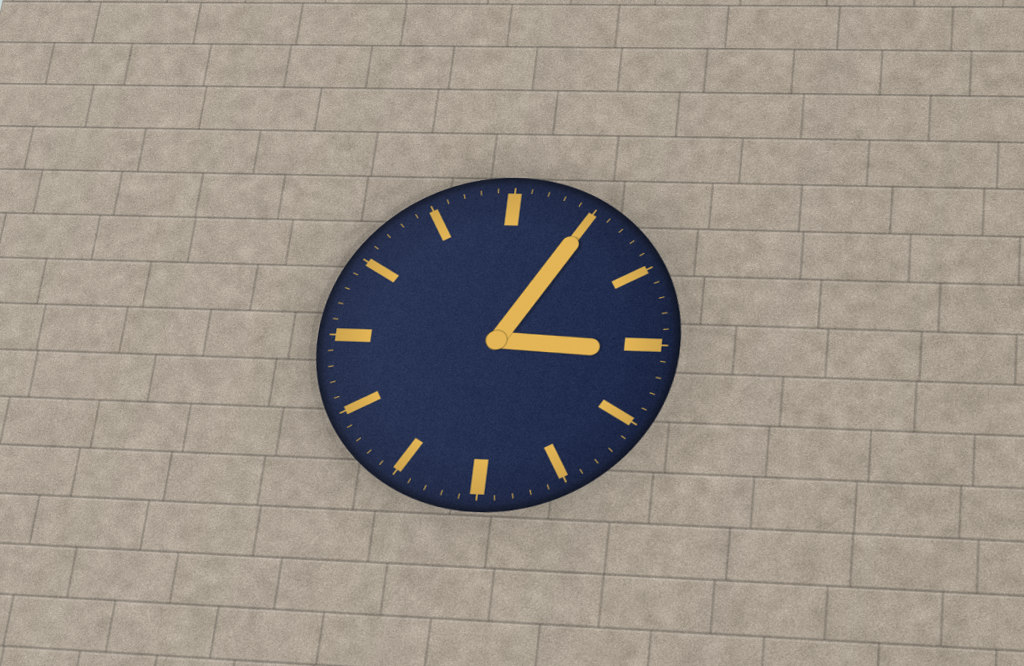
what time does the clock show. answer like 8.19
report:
3.05
